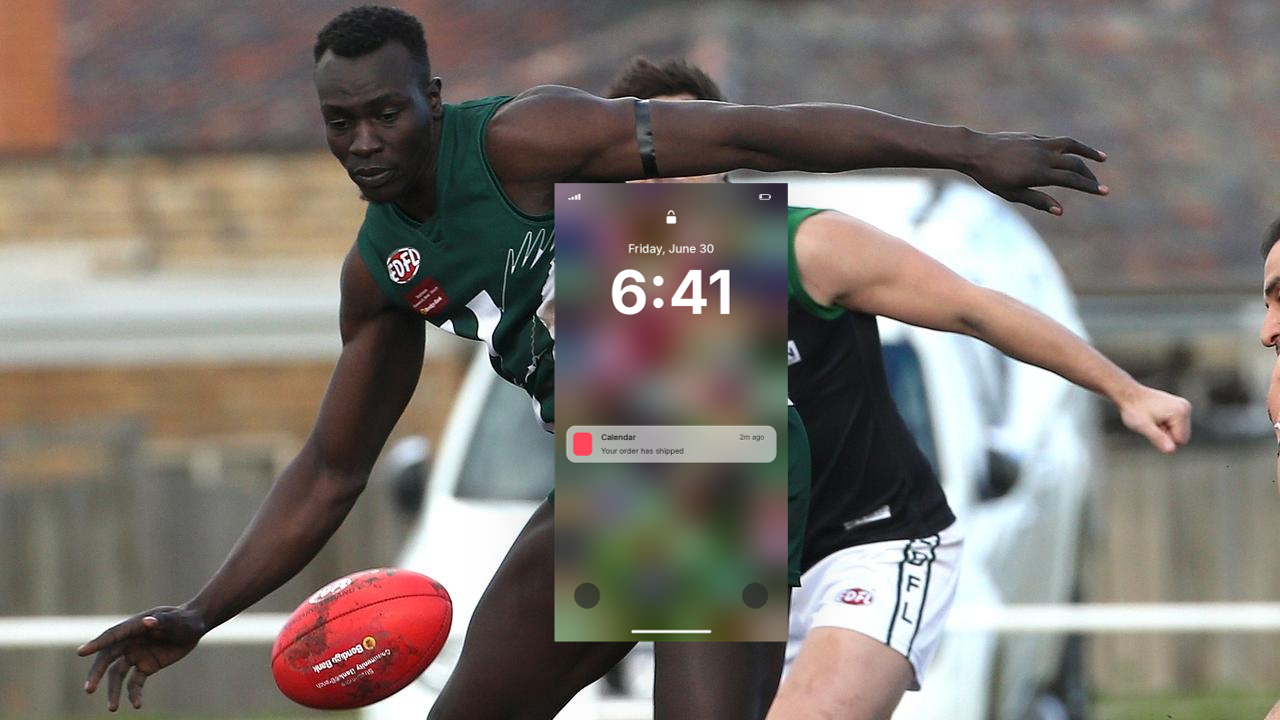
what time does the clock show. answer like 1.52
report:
6.41
